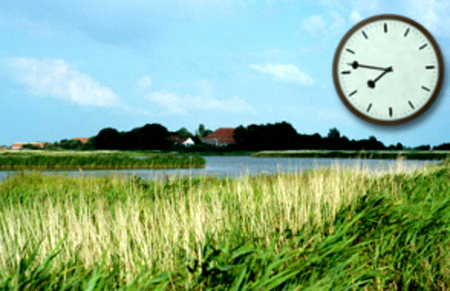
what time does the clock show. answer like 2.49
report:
7.47
